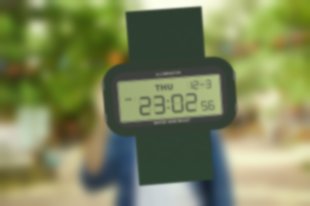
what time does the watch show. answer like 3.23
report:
23.02
